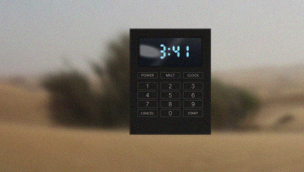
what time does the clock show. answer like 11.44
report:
3.41
